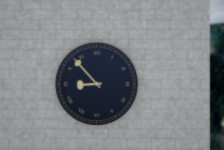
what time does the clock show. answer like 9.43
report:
8.53
